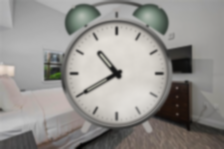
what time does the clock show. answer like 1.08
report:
10.40
